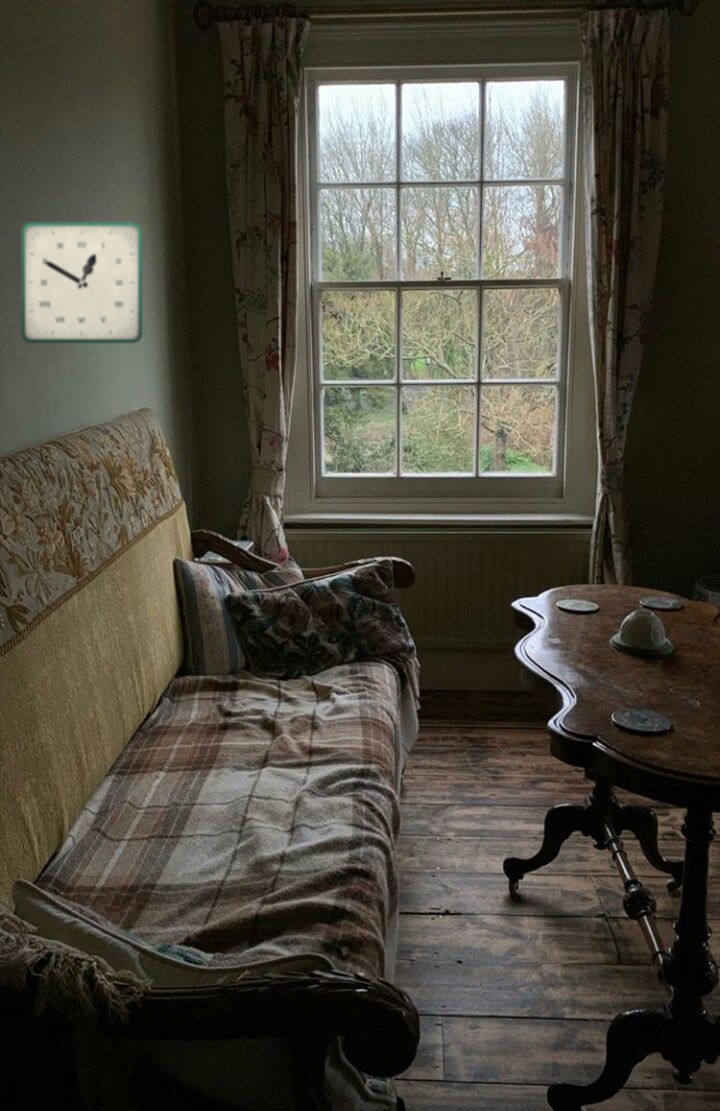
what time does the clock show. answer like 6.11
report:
12.50
